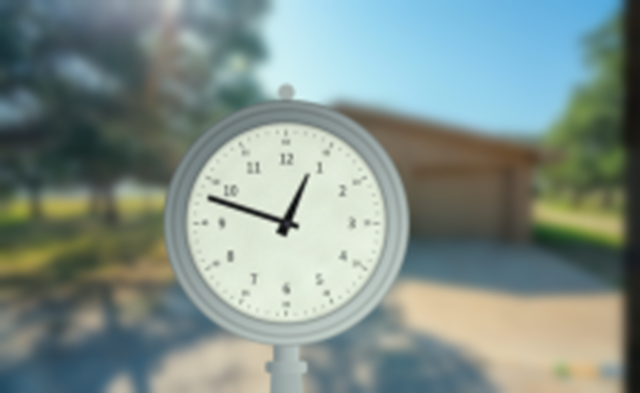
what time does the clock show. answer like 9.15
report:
12.48
